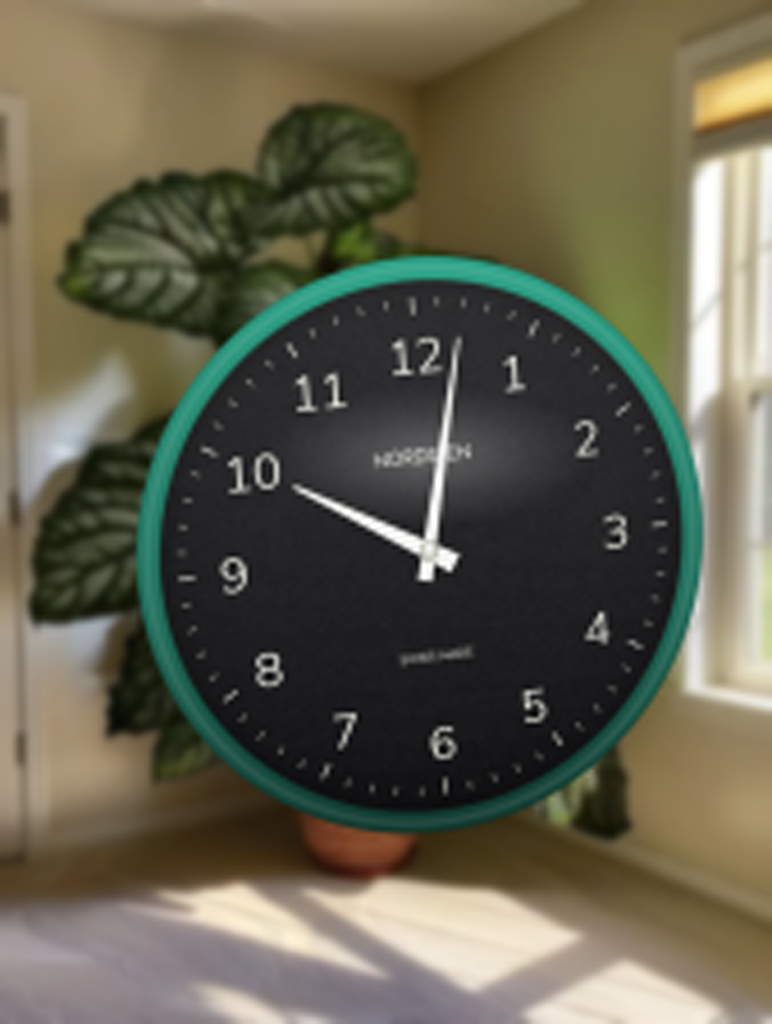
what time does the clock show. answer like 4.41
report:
10.02
